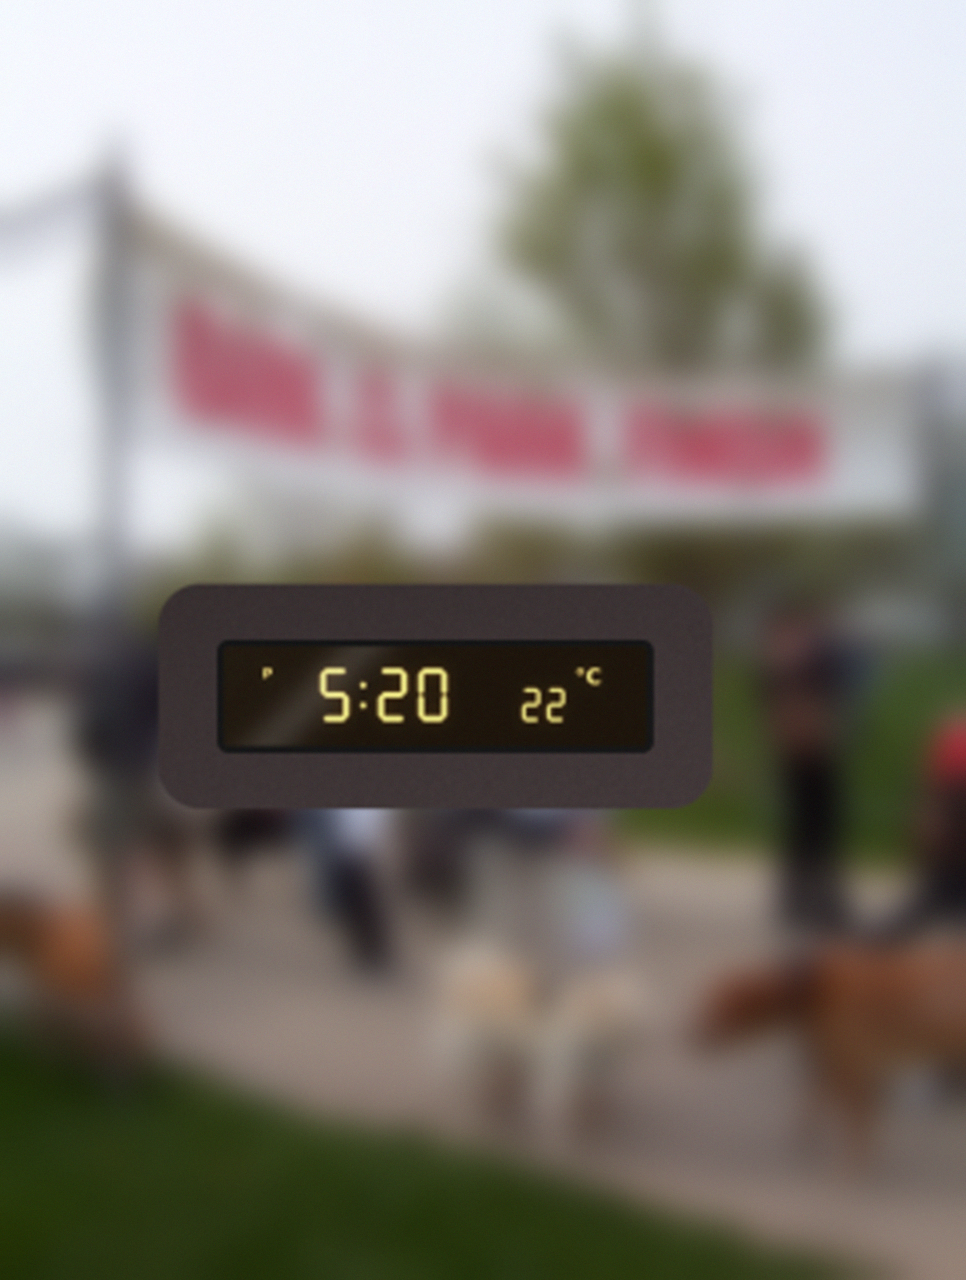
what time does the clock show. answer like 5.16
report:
5.20
